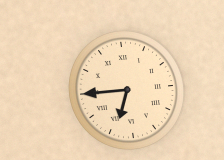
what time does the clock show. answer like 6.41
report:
6.45
